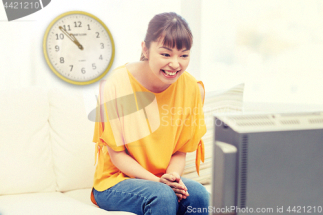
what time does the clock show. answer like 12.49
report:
10.53
